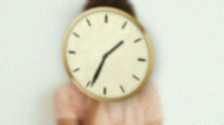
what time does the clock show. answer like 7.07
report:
1.34
